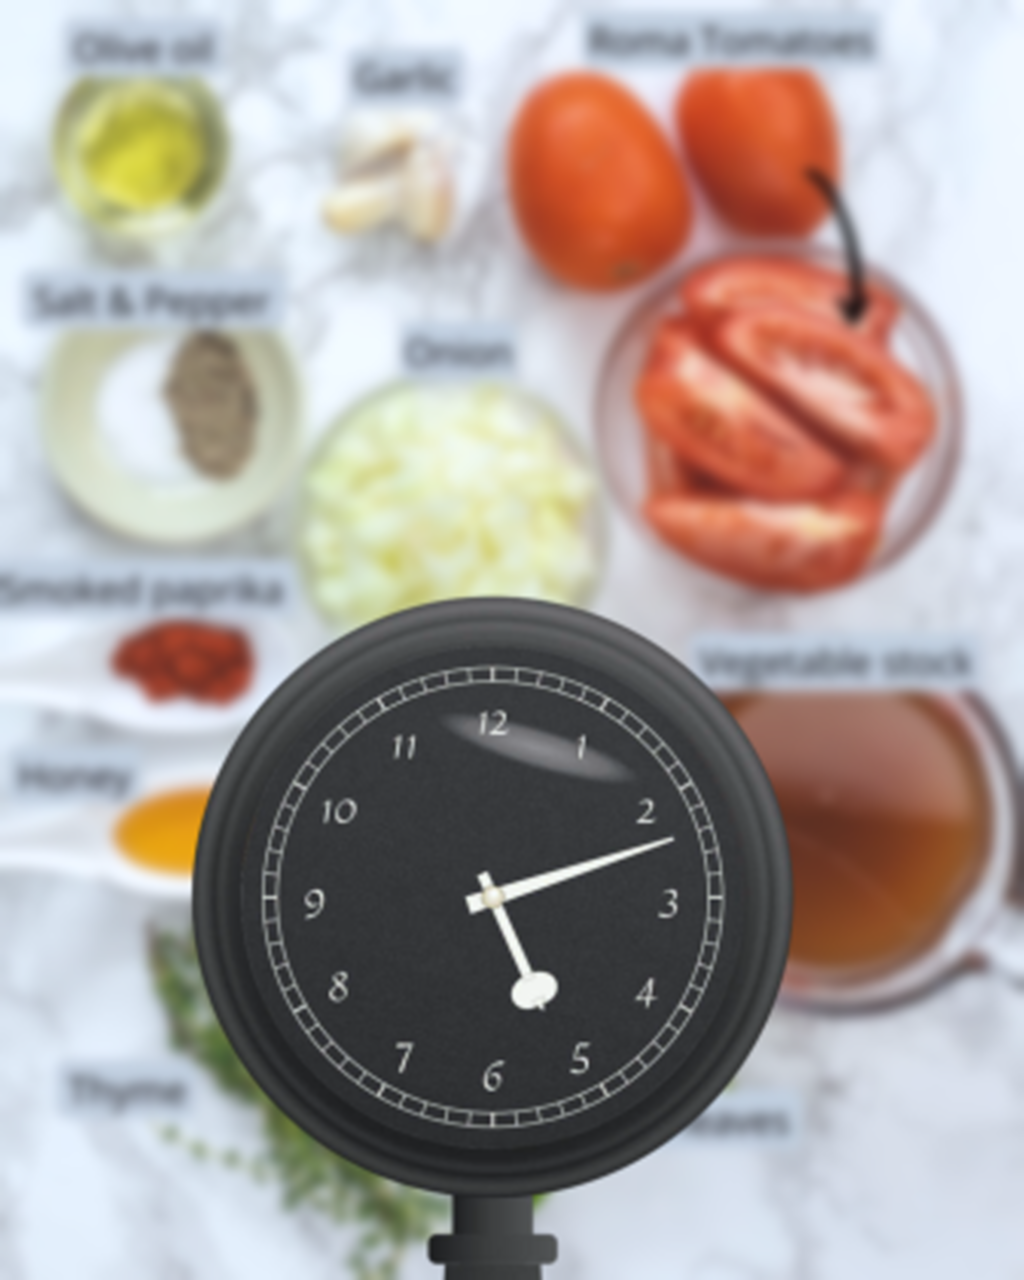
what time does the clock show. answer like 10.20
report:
5.12
